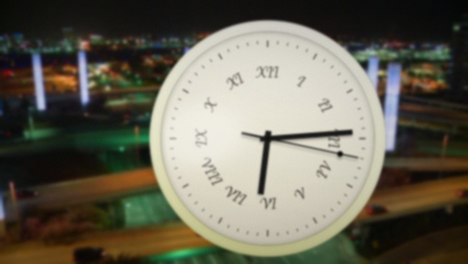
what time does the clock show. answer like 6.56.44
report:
6.14.17
